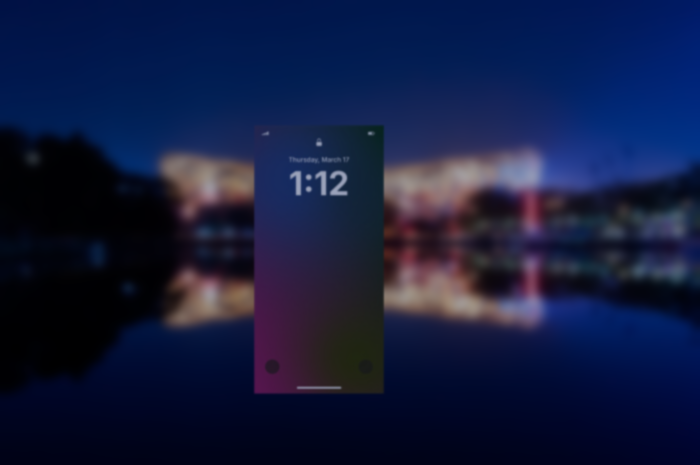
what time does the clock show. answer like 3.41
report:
1.12
